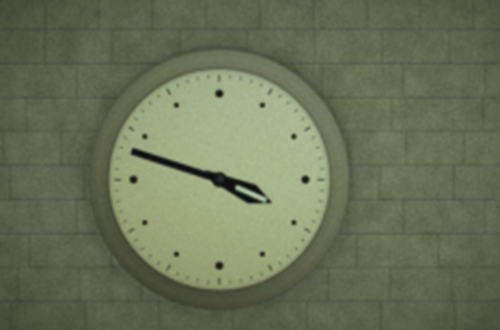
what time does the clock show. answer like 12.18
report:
3.48
